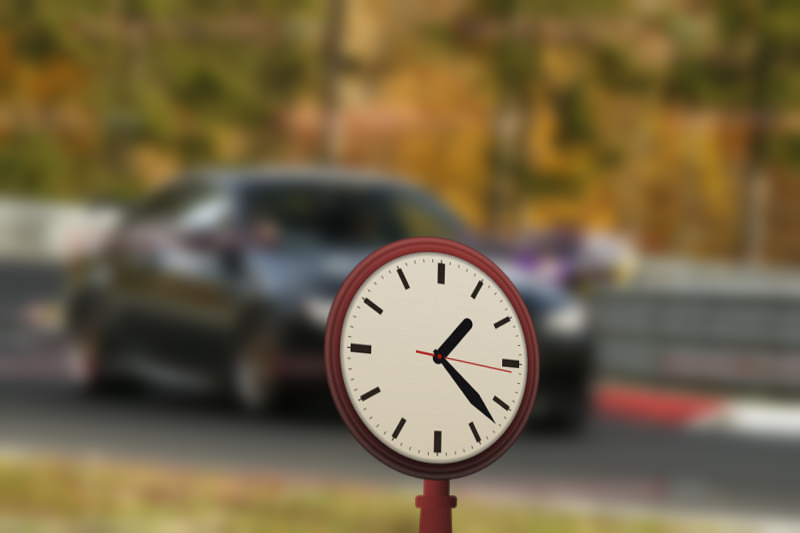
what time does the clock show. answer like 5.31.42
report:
1.22.16
